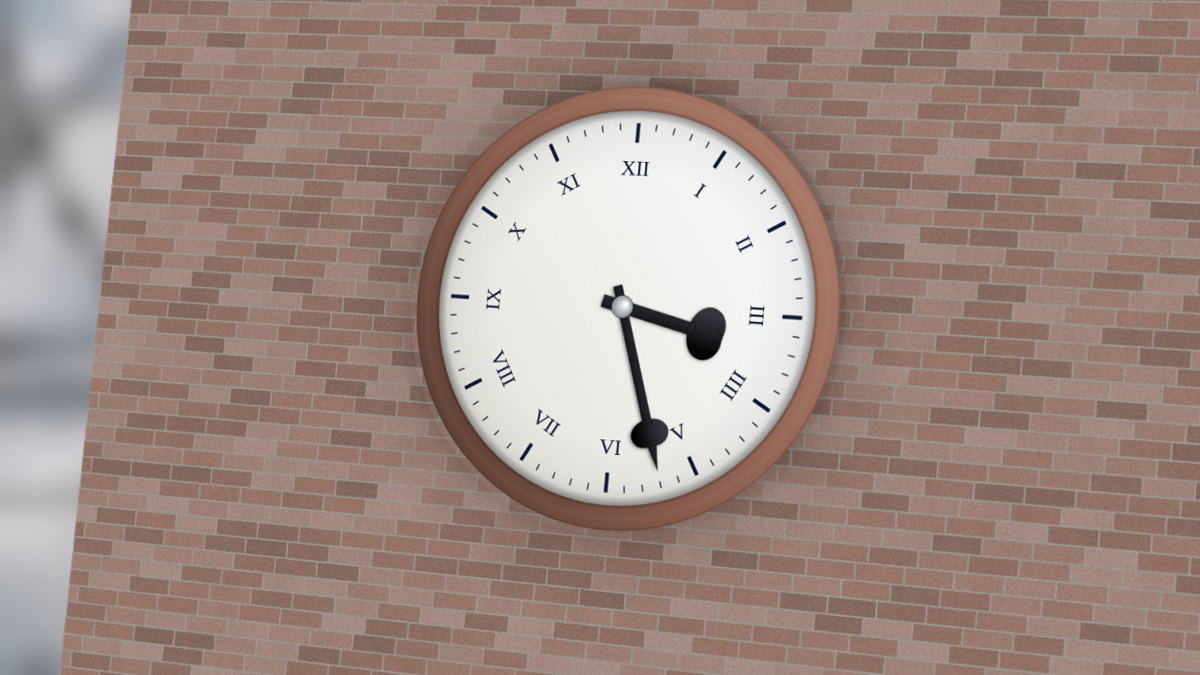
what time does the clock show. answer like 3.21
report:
3.27
